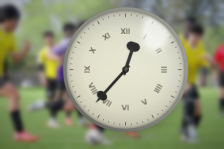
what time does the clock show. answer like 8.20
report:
12.37
